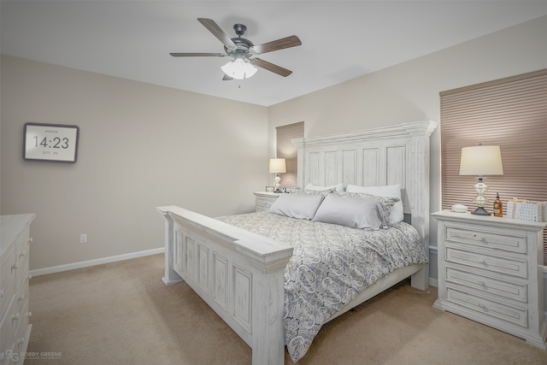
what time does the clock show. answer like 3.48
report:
14.23
